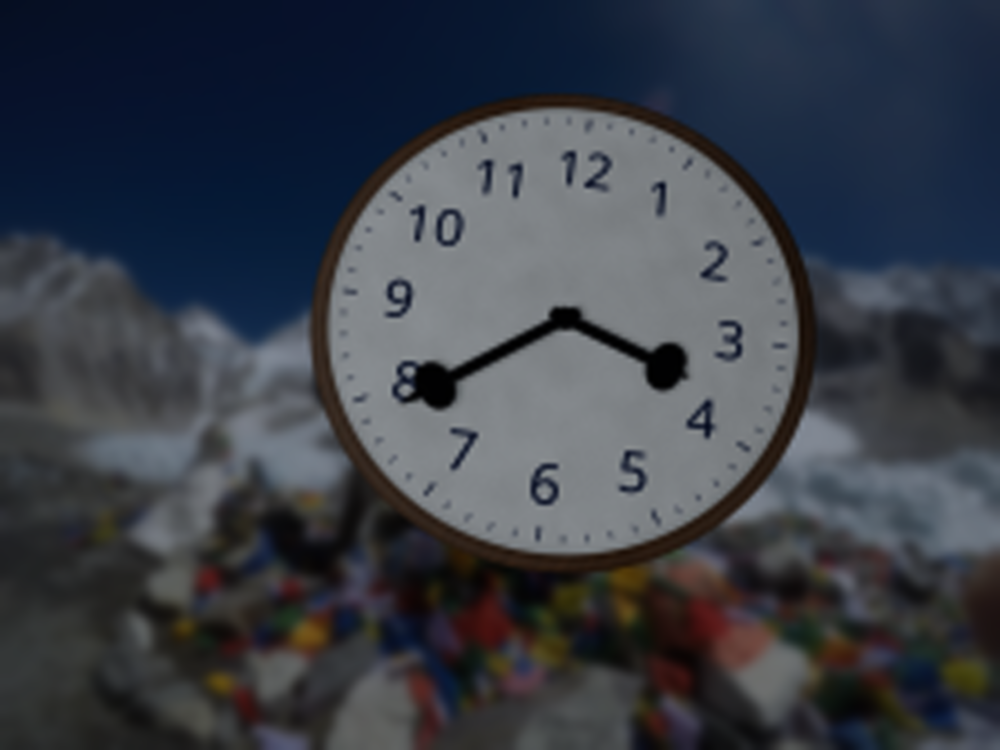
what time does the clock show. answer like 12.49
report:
3.39
